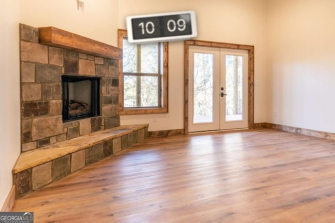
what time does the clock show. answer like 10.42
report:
10.09
